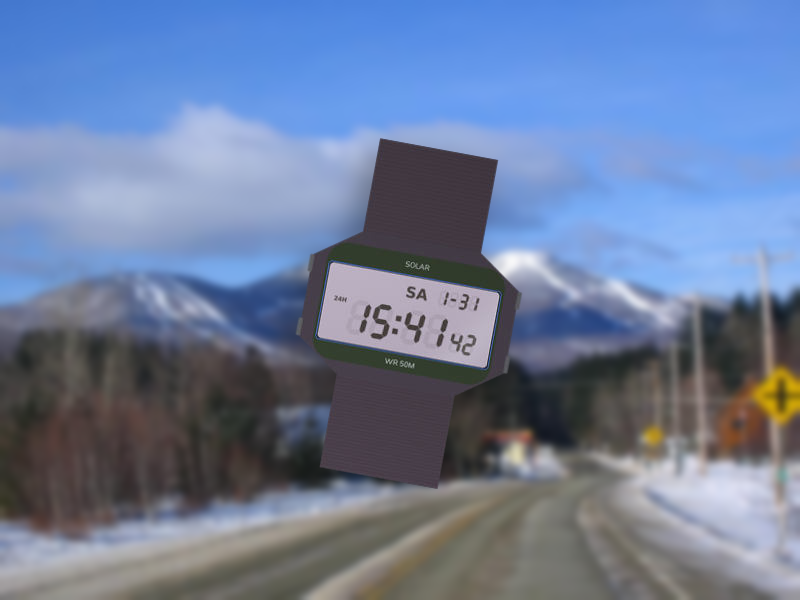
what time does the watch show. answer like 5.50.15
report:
15.41.42
